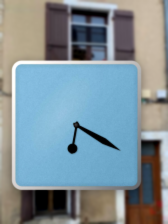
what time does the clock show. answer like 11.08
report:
6.20
